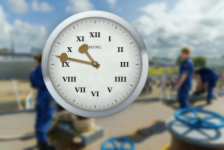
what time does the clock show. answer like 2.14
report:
10.47
